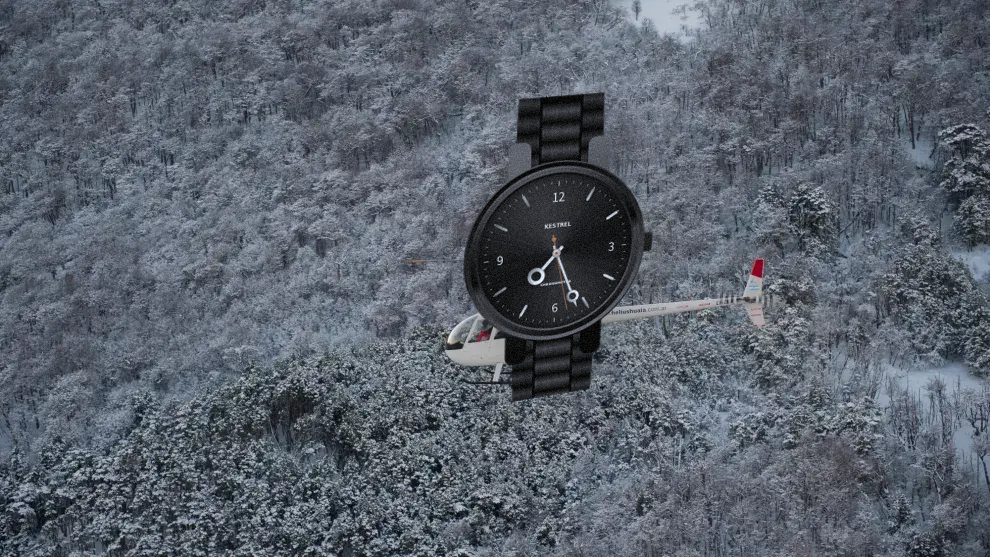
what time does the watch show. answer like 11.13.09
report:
7.26.28
